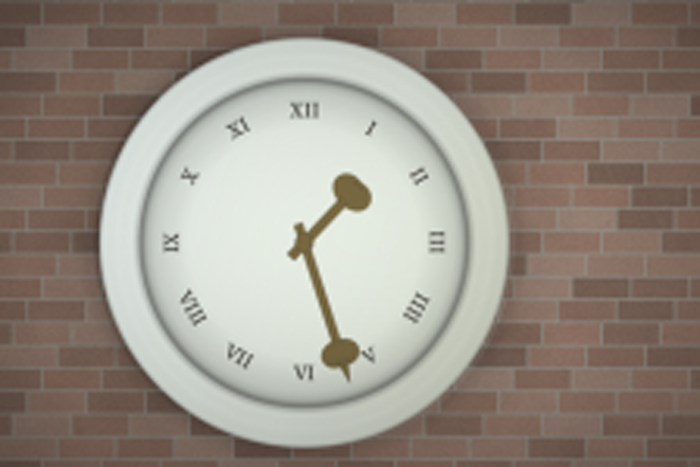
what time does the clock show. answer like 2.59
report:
1.27
